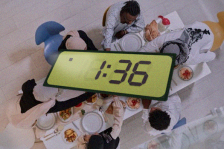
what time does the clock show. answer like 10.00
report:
1.36
